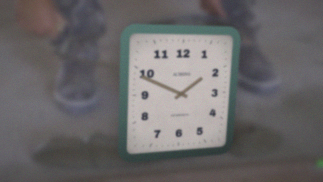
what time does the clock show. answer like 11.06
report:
1.49
